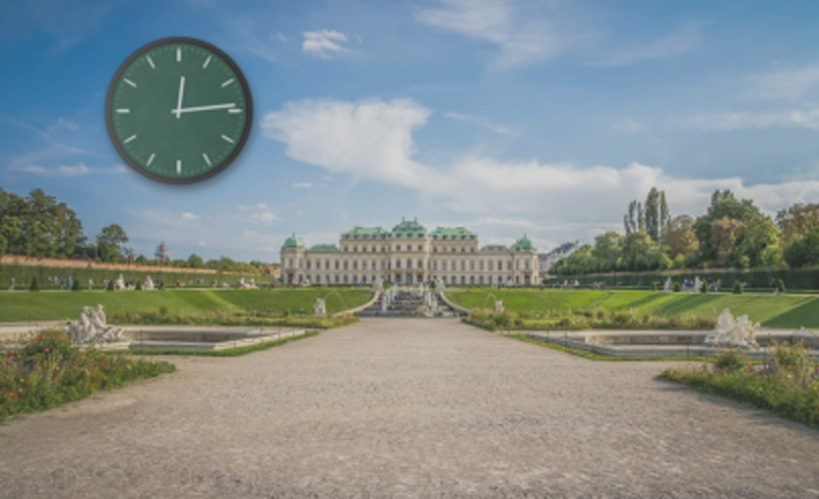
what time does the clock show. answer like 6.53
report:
12.14
